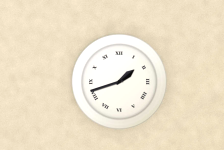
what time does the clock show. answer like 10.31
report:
1.42
